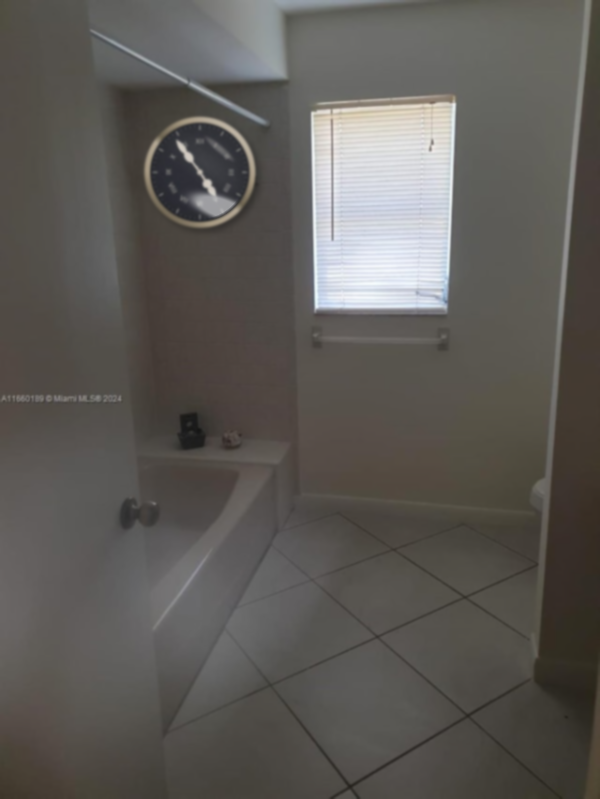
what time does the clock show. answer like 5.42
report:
4.54
